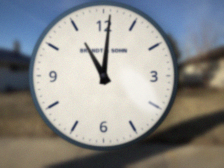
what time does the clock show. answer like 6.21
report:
11.01
